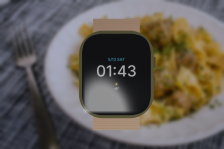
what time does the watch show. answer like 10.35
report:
1.43
